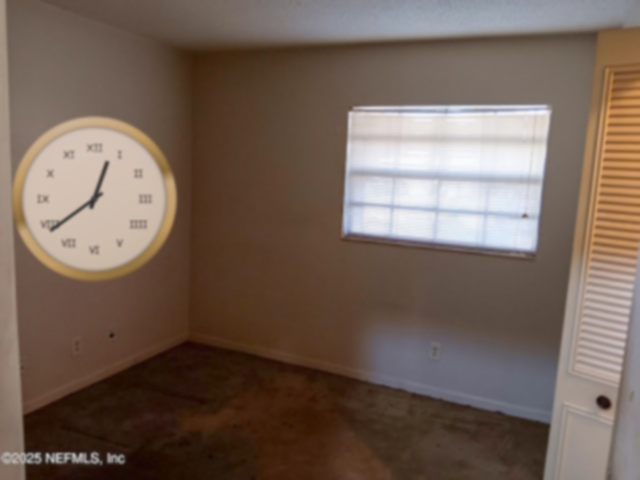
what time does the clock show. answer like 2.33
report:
12.39
